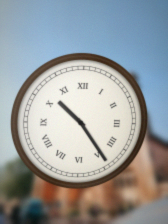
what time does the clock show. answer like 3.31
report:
10.24
